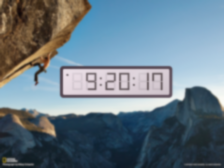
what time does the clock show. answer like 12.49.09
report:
9.20.17
